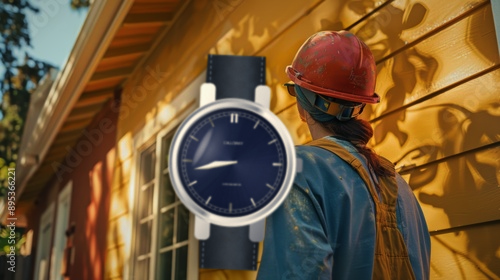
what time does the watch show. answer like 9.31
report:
8.43
